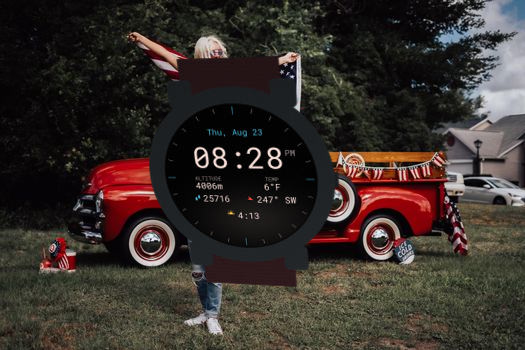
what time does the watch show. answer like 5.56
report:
8.28
